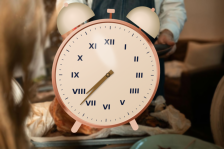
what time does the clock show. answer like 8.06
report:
7.37
